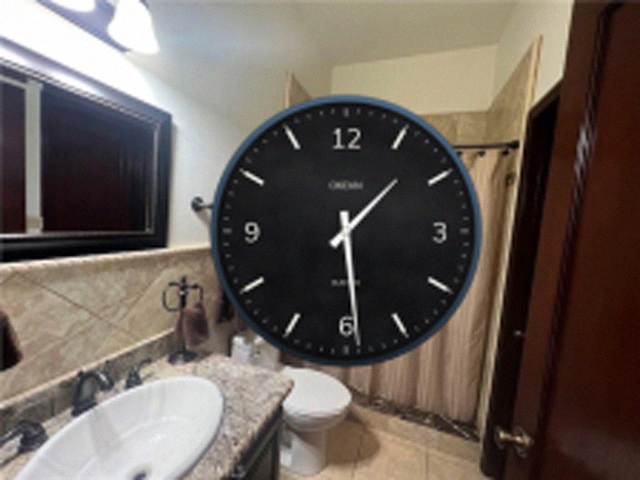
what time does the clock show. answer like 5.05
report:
1.29
